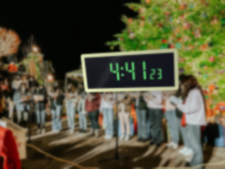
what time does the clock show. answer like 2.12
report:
4.41
